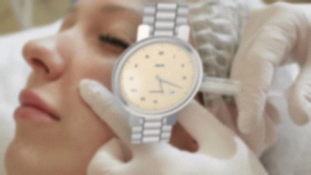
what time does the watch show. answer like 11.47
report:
5.19
